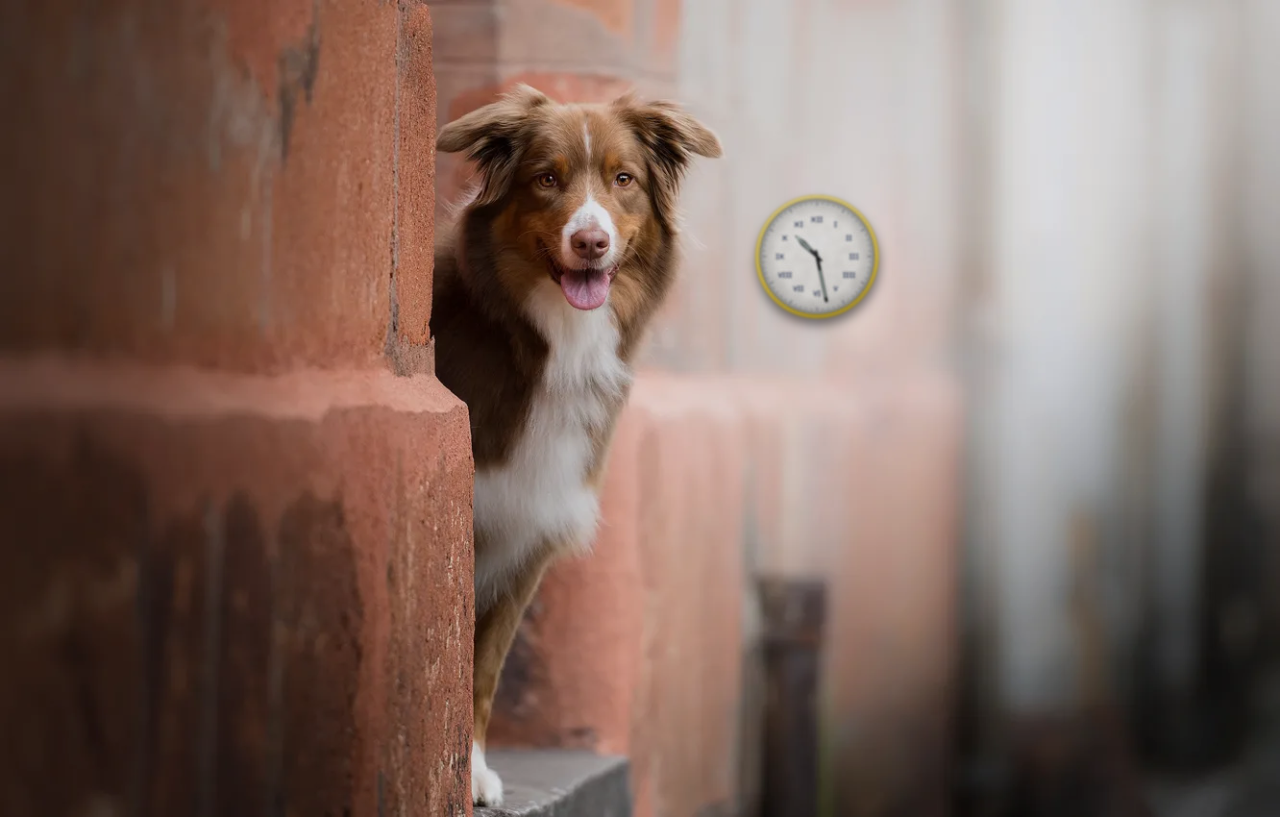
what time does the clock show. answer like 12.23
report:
10.28
